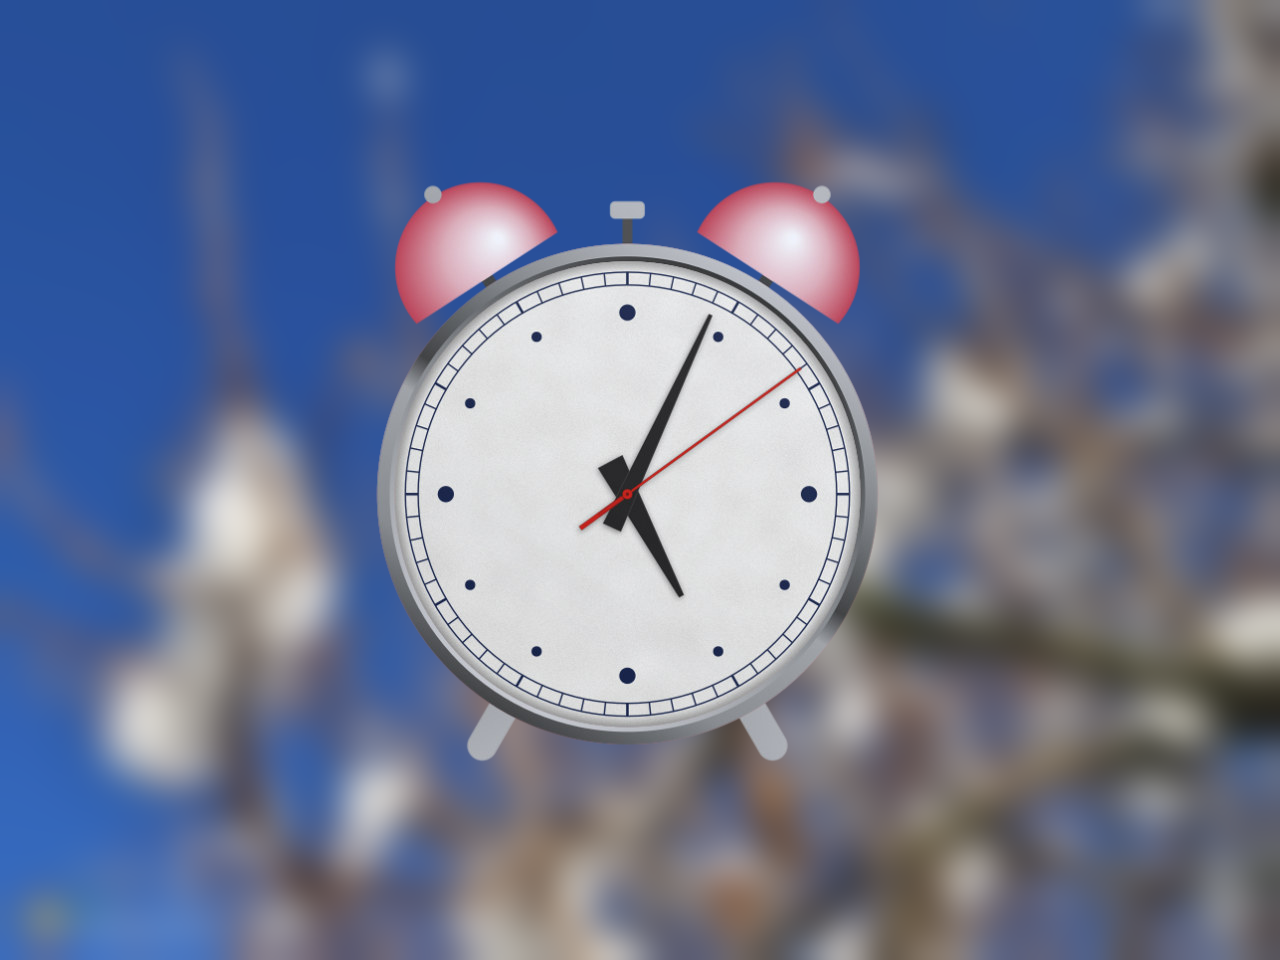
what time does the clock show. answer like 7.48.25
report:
5.04.09
